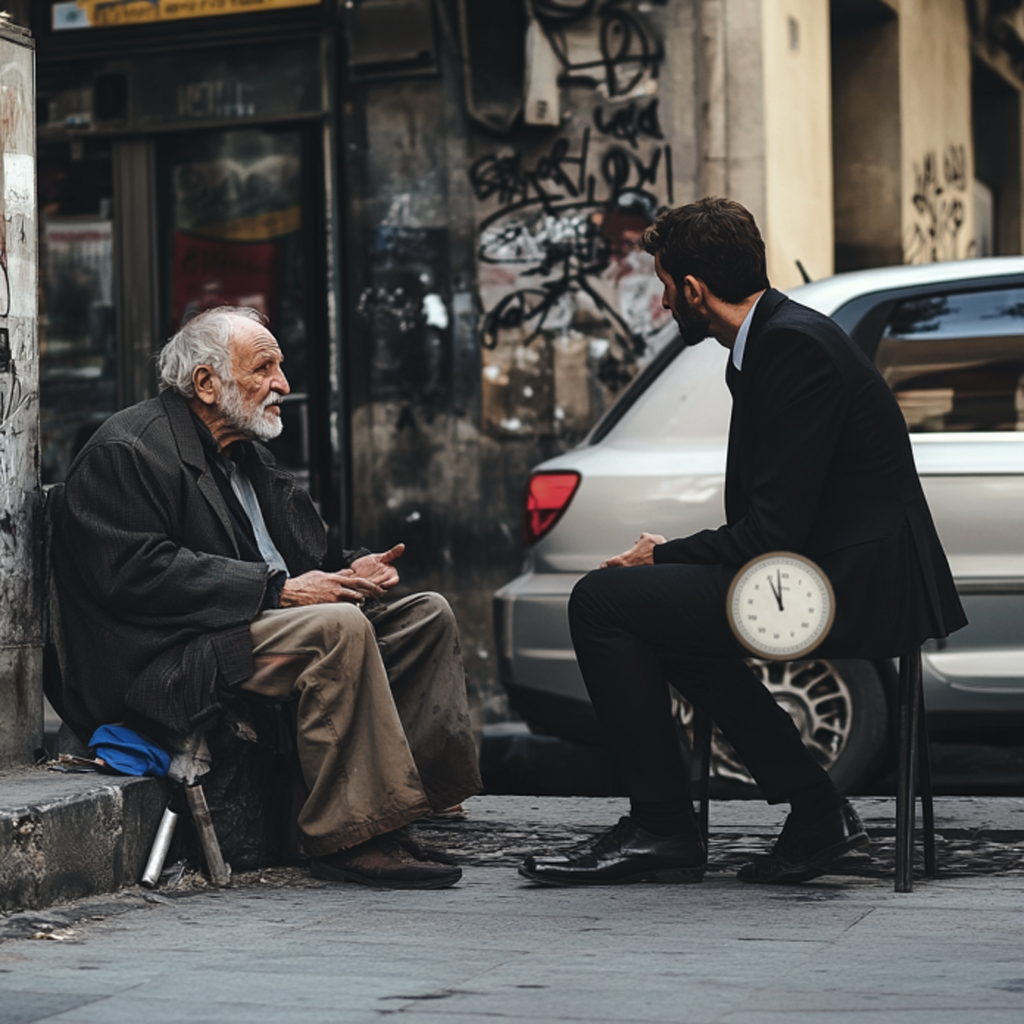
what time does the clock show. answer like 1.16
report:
10.58
